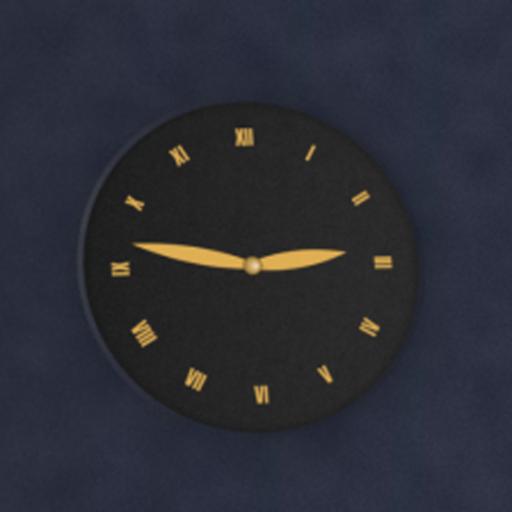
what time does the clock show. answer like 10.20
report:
2.47
